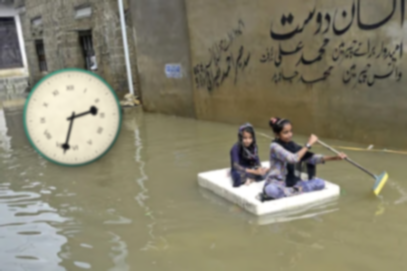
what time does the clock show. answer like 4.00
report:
2.33
